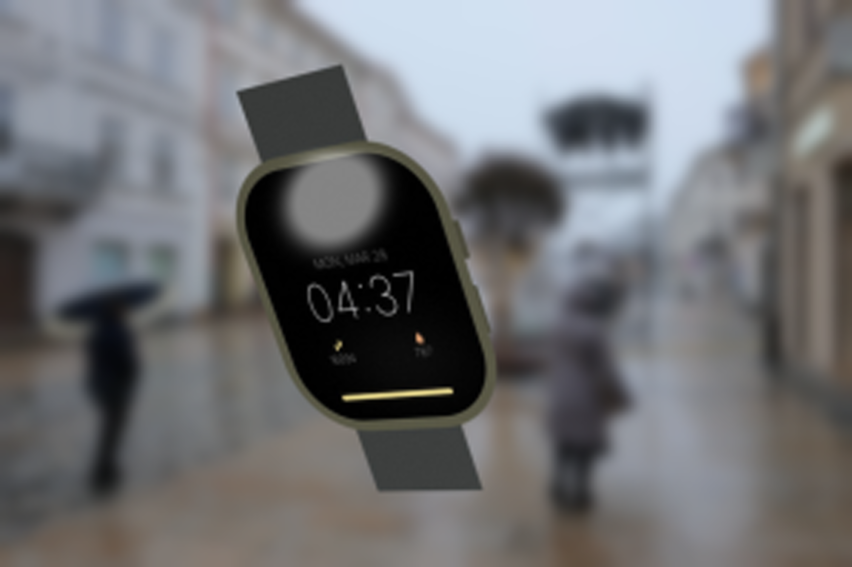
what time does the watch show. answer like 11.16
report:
4.37
